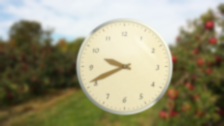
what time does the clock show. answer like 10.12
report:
9.41
